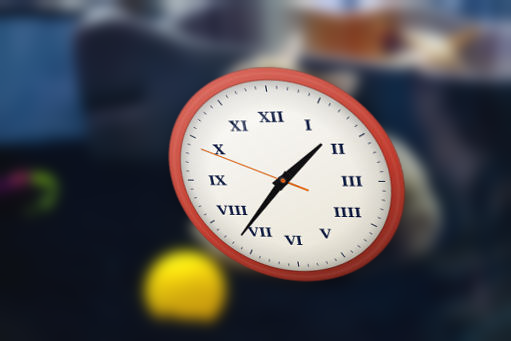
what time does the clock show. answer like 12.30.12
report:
1.36.49
